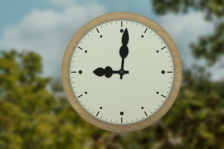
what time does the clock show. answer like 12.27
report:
9.01
